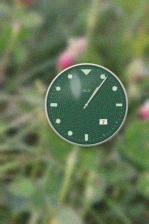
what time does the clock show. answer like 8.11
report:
1.06
